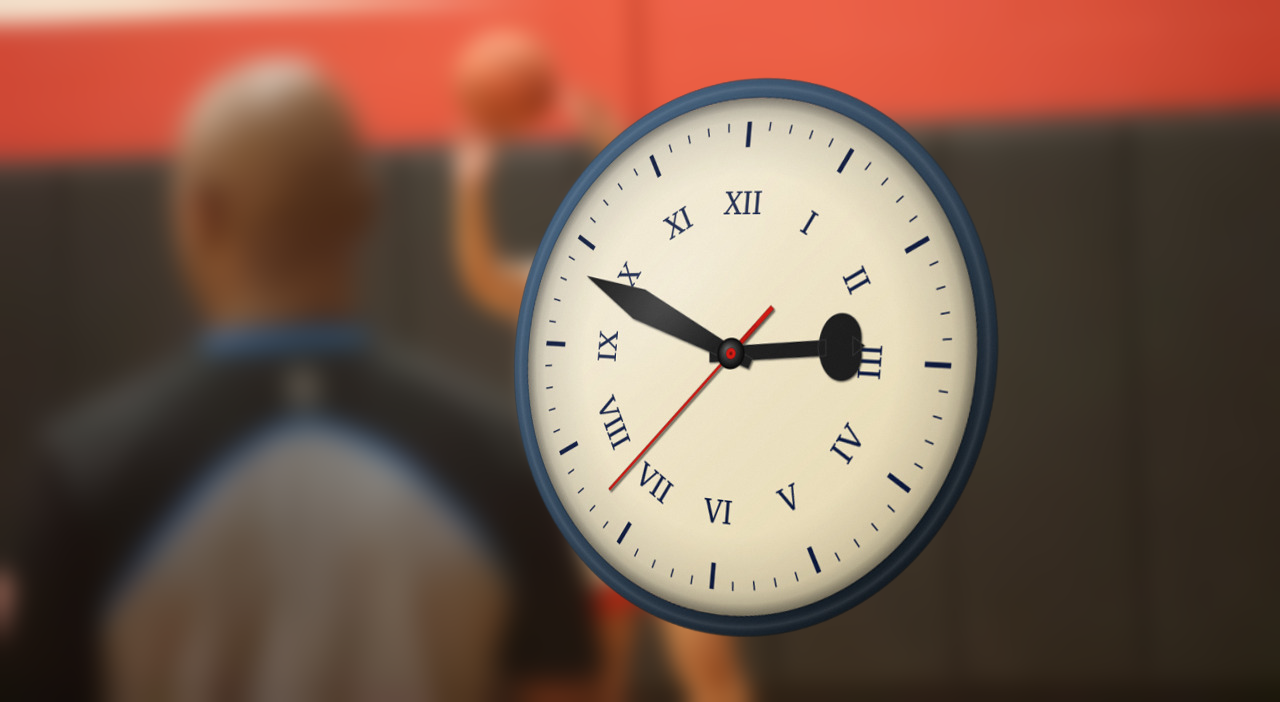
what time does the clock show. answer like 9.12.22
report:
2.48.37
